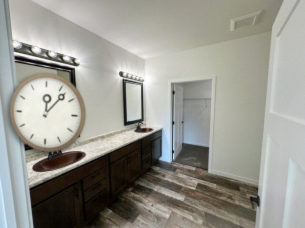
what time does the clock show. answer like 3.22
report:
12.07
